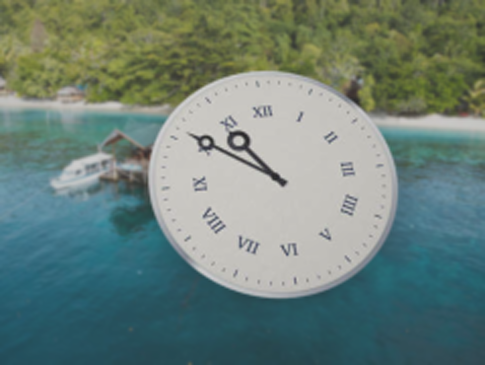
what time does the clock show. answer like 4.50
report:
10.51
